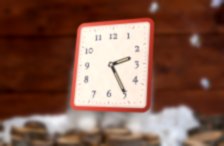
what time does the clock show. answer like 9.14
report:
2.25
